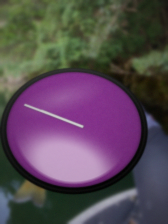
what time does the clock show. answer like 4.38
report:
9.49
